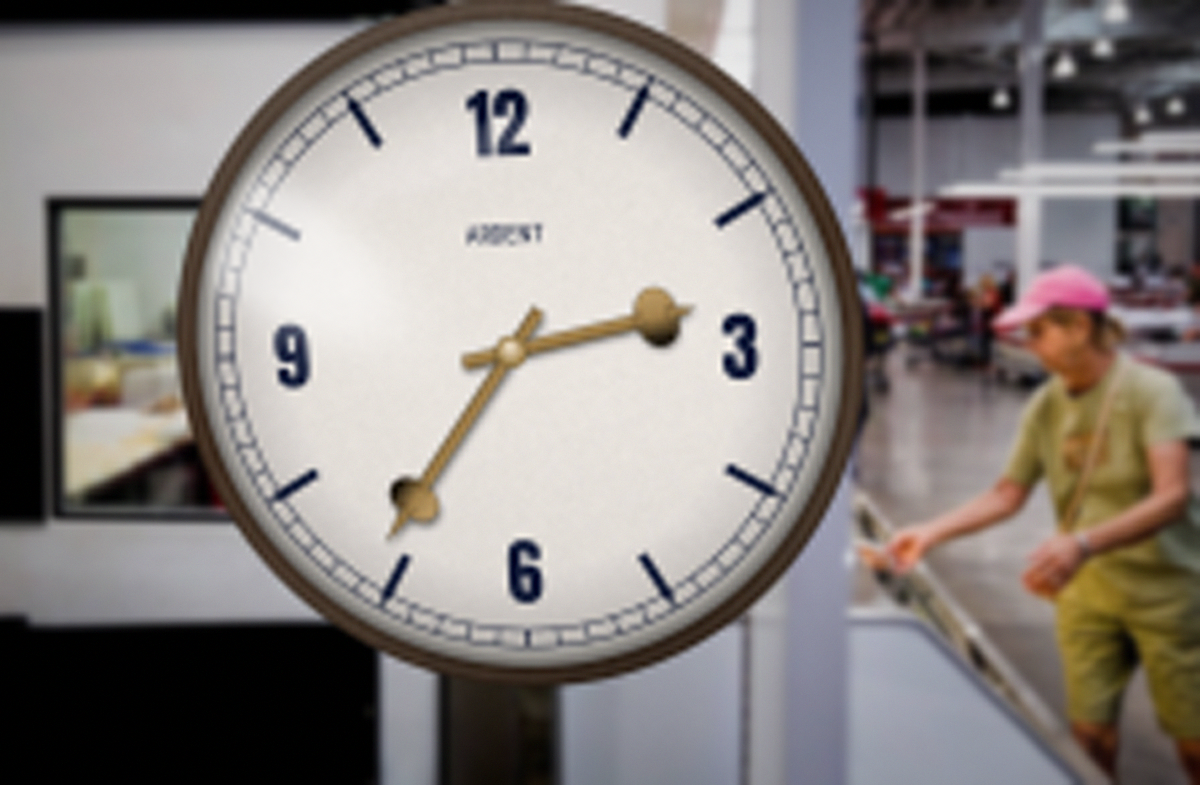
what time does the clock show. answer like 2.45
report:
2.36
